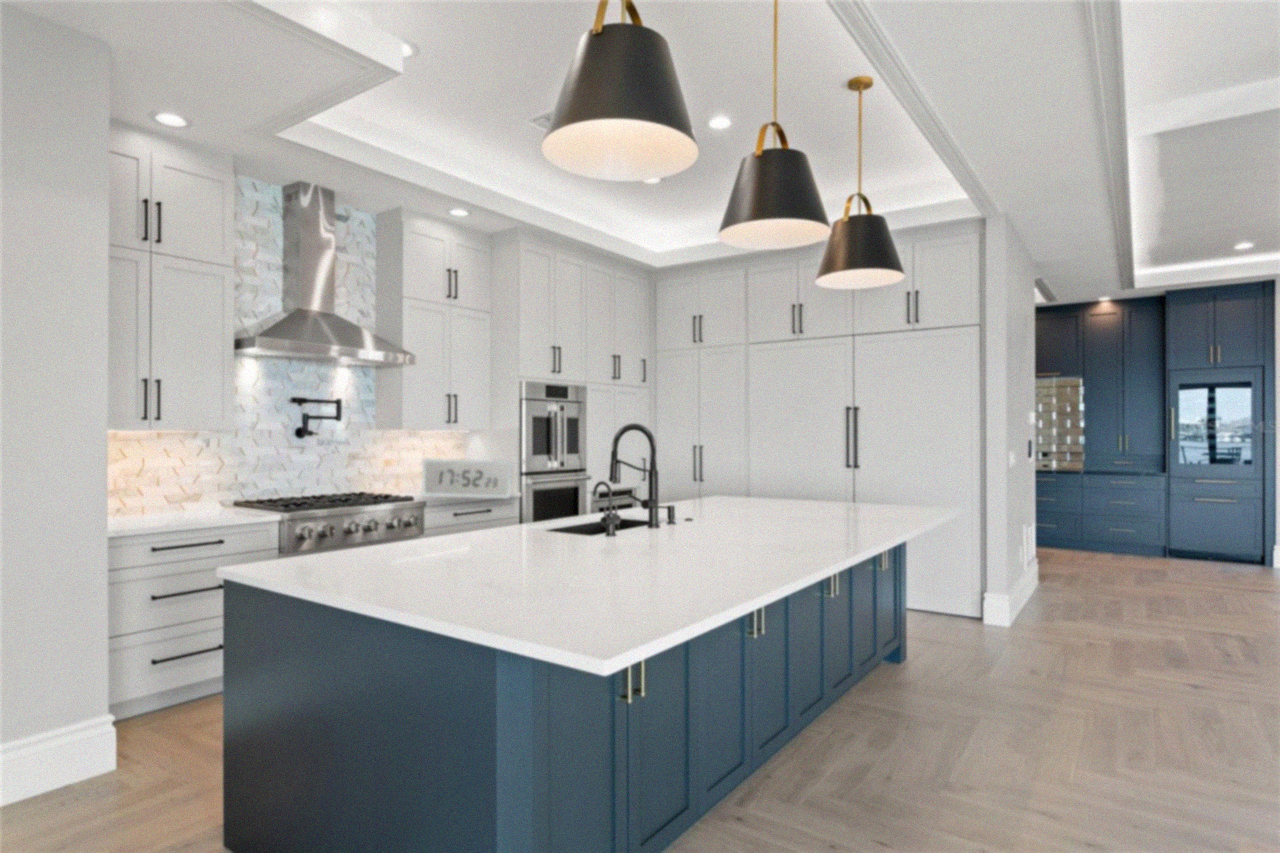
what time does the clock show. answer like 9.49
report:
17.52
